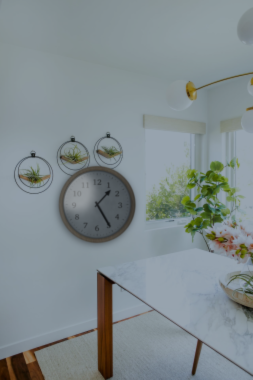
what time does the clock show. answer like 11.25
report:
1.25
